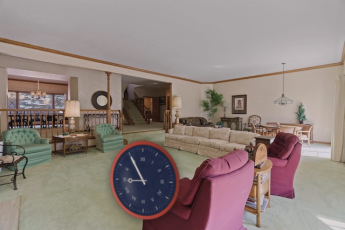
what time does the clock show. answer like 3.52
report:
8.55
